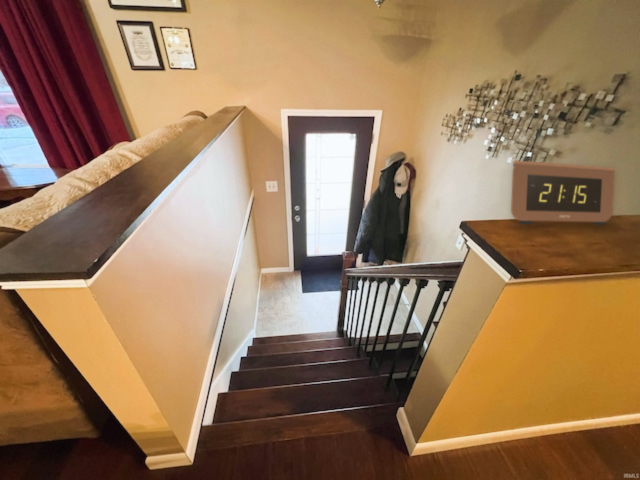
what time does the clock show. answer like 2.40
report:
21.15
